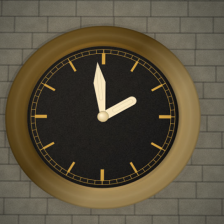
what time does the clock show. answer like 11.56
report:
1.59
